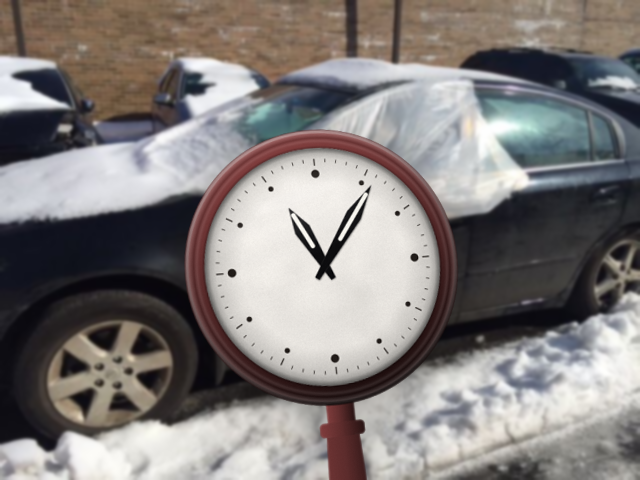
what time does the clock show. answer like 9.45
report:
11.06
